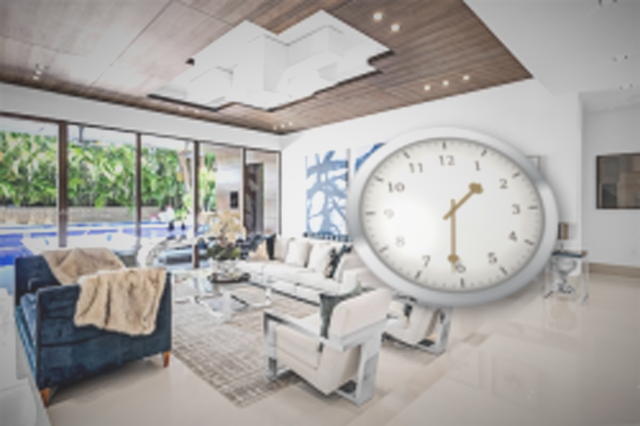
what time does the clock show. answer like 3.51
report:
1.31
